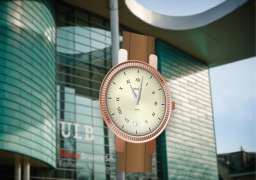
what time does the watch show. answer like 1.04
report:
11.02
